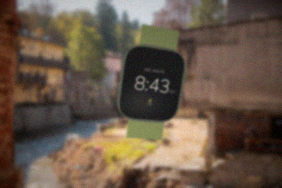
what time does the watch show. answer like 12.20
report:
8.43
